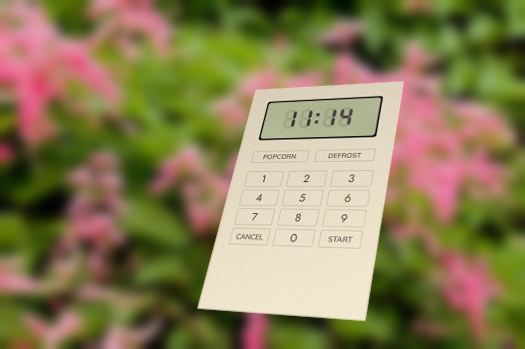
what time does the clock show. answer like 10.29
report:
11.14
